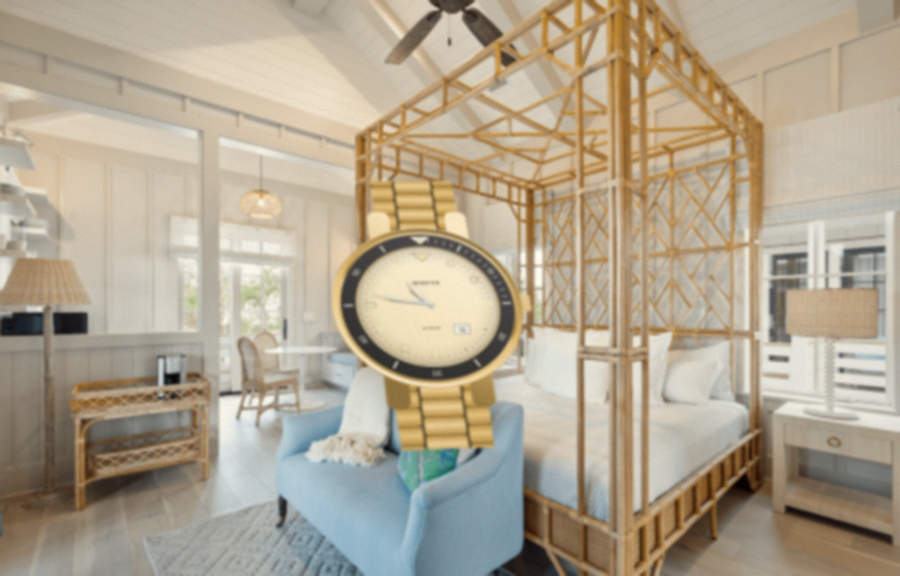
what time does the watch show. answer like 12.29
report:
10.47
